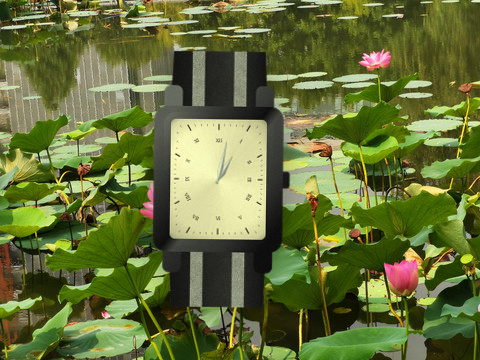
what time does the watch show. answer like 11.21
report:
1.02
